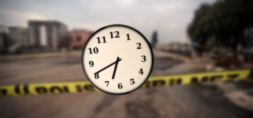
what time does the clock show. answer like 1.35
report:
6.41
